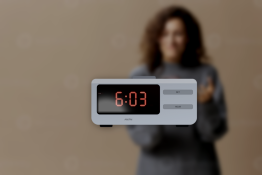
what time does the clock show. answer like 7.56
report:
6.03
